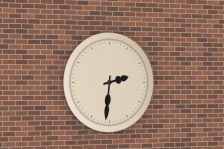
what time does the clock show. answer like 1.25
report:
2.31
